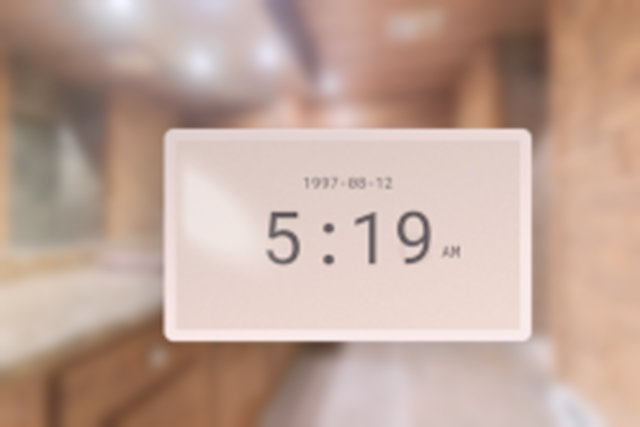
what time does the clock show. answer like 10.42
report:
5.19
